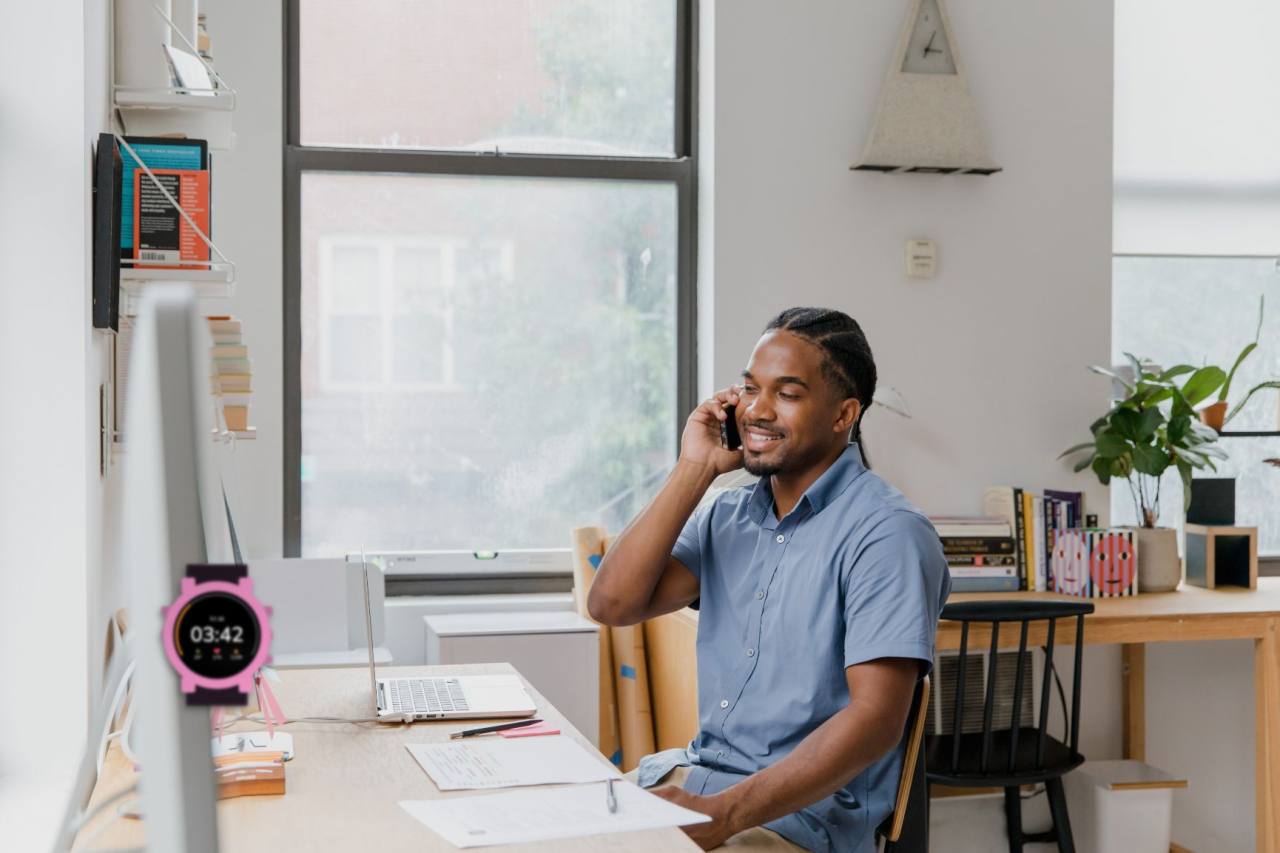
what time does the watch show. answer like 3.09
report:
3.42
